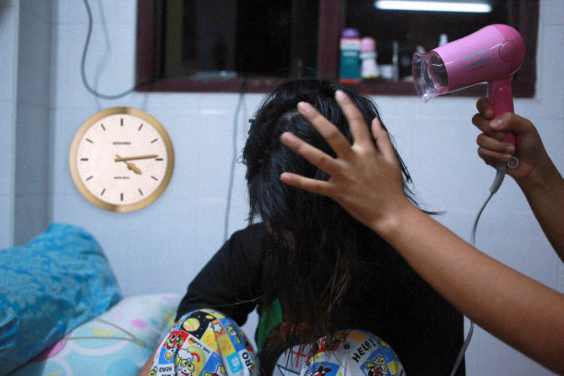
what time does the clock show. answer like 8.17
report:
4.14
